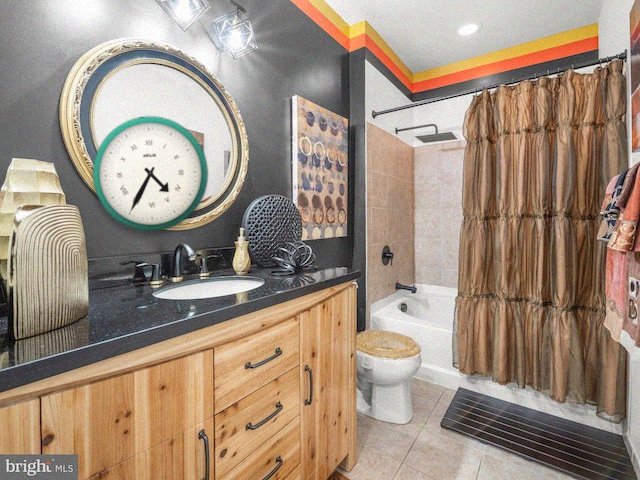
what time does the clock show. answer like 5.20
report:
4.35
